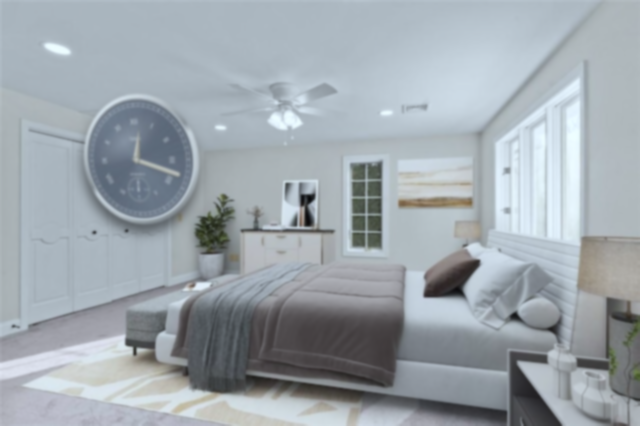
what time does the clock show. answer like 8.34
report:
12.18
